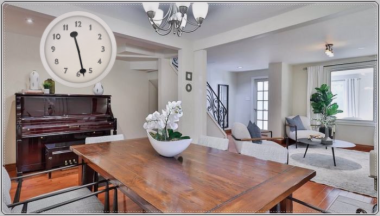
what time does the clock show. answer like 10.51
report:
11.28
